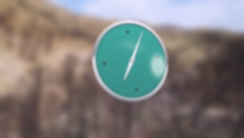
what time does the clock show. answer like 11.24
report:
7.05
